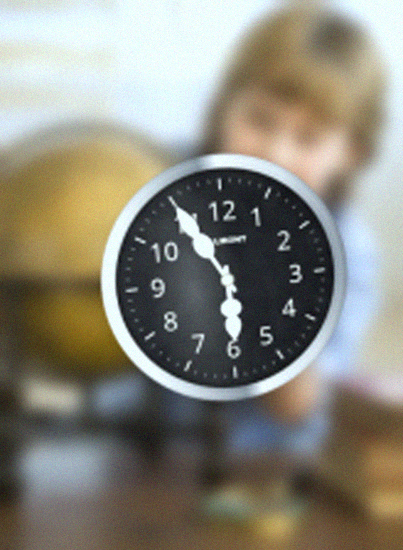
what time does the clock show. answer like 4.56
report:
5.55
